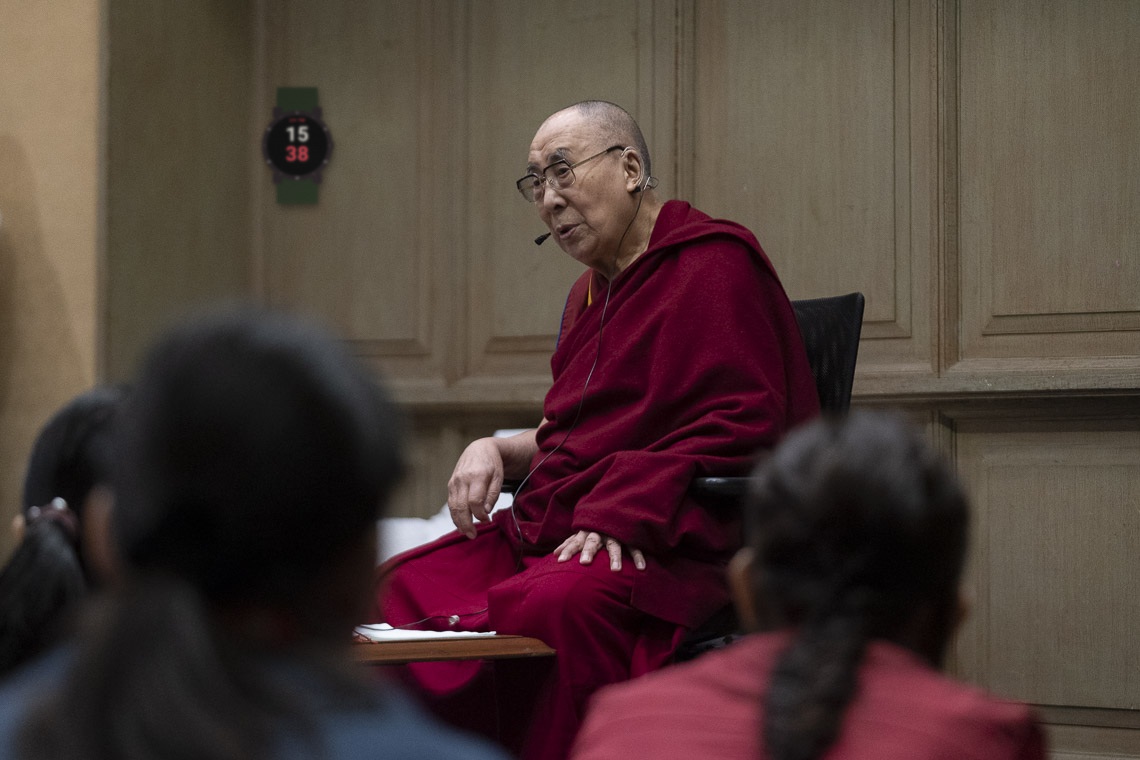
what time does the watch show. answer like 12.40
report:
15.38
